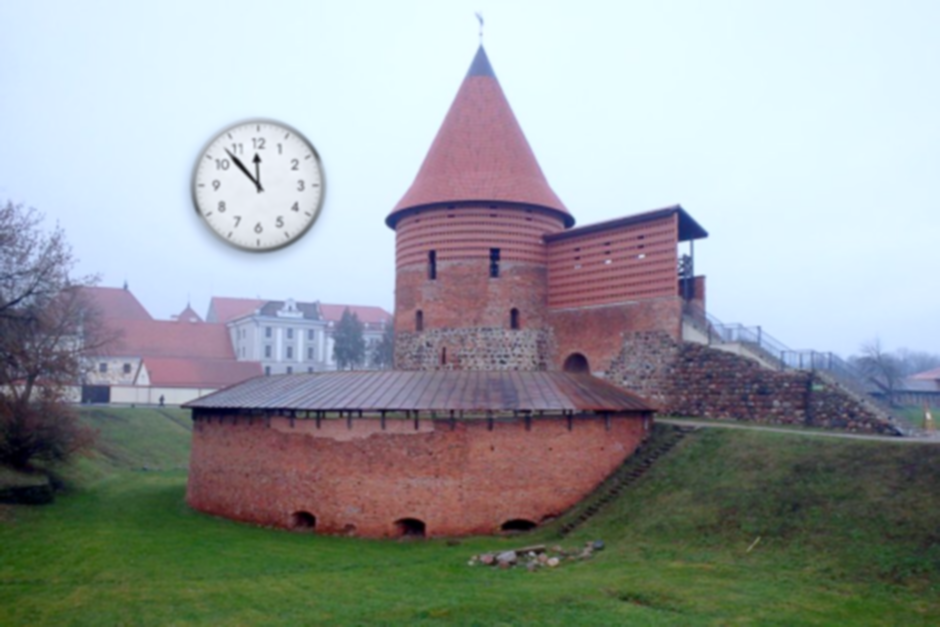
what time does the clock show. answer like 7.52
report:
11.53
